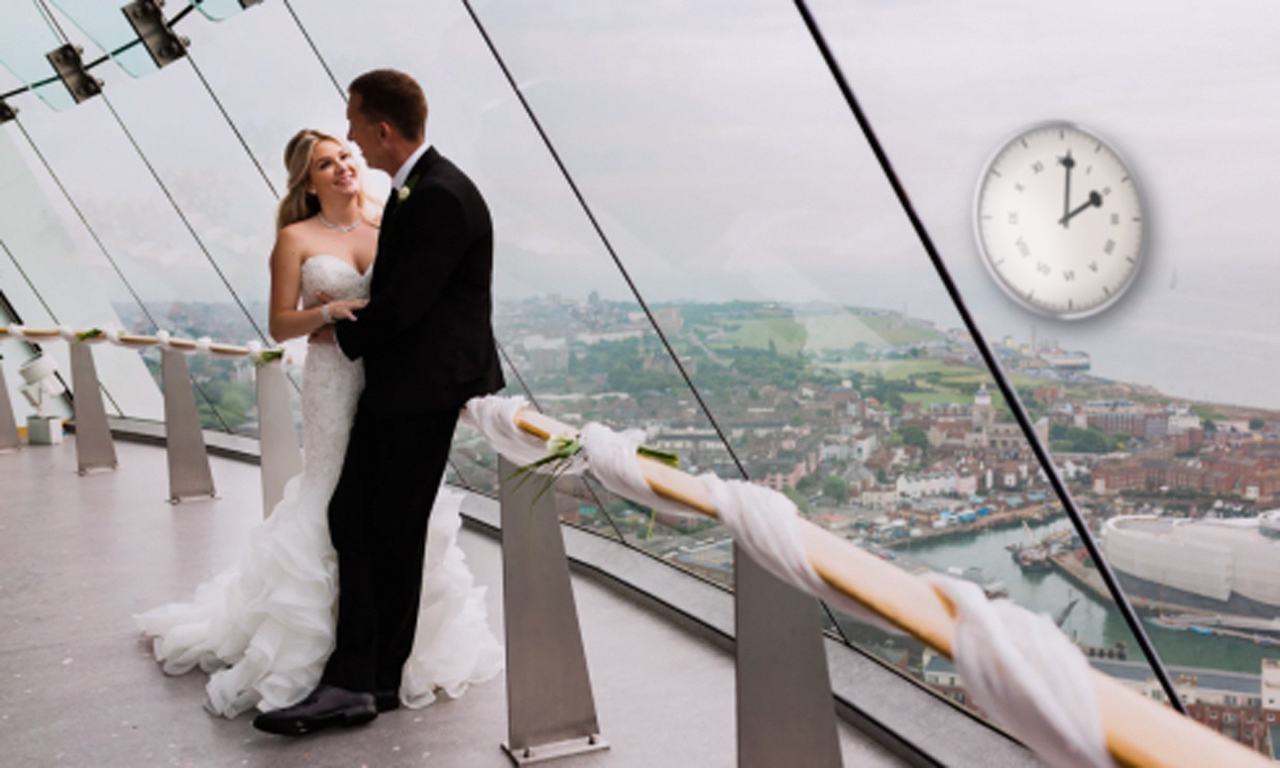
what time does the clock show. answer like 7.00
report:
2.01
